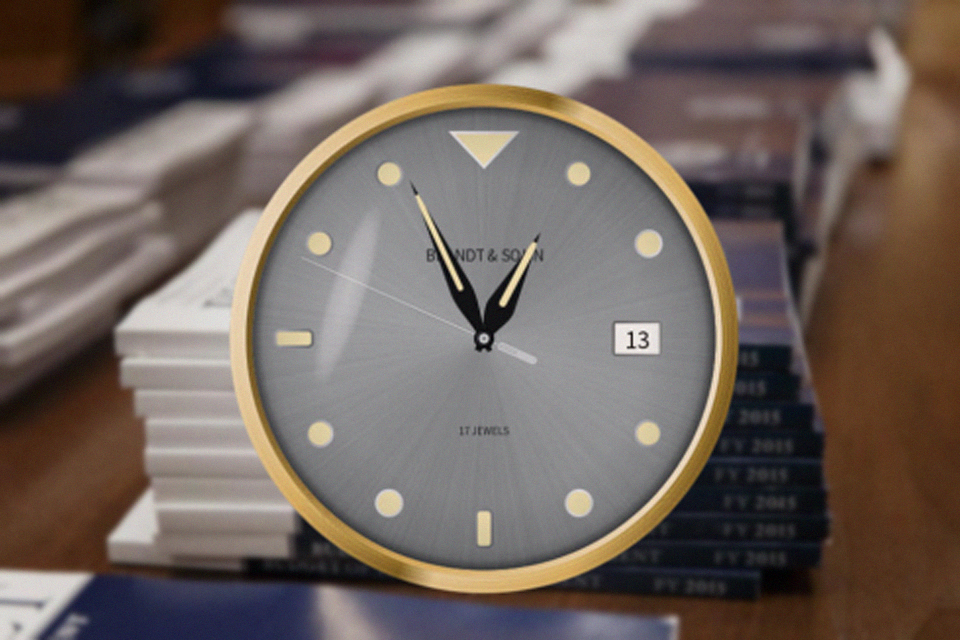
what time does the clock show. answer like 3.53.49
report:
12.55.49
